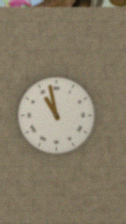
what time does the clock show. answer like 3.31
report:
10.58
